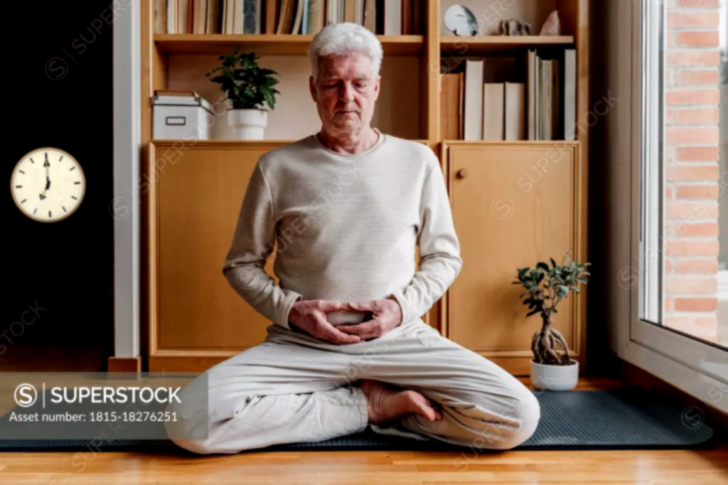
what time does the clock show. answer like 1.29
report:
7.00
